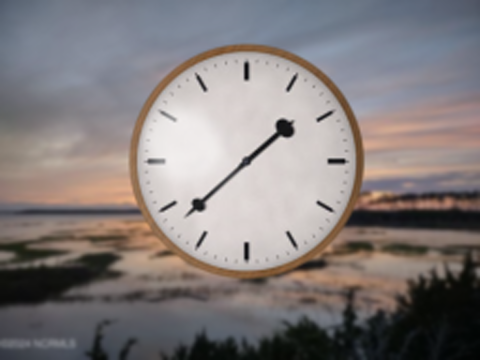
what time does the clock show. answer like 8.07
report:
1.38
